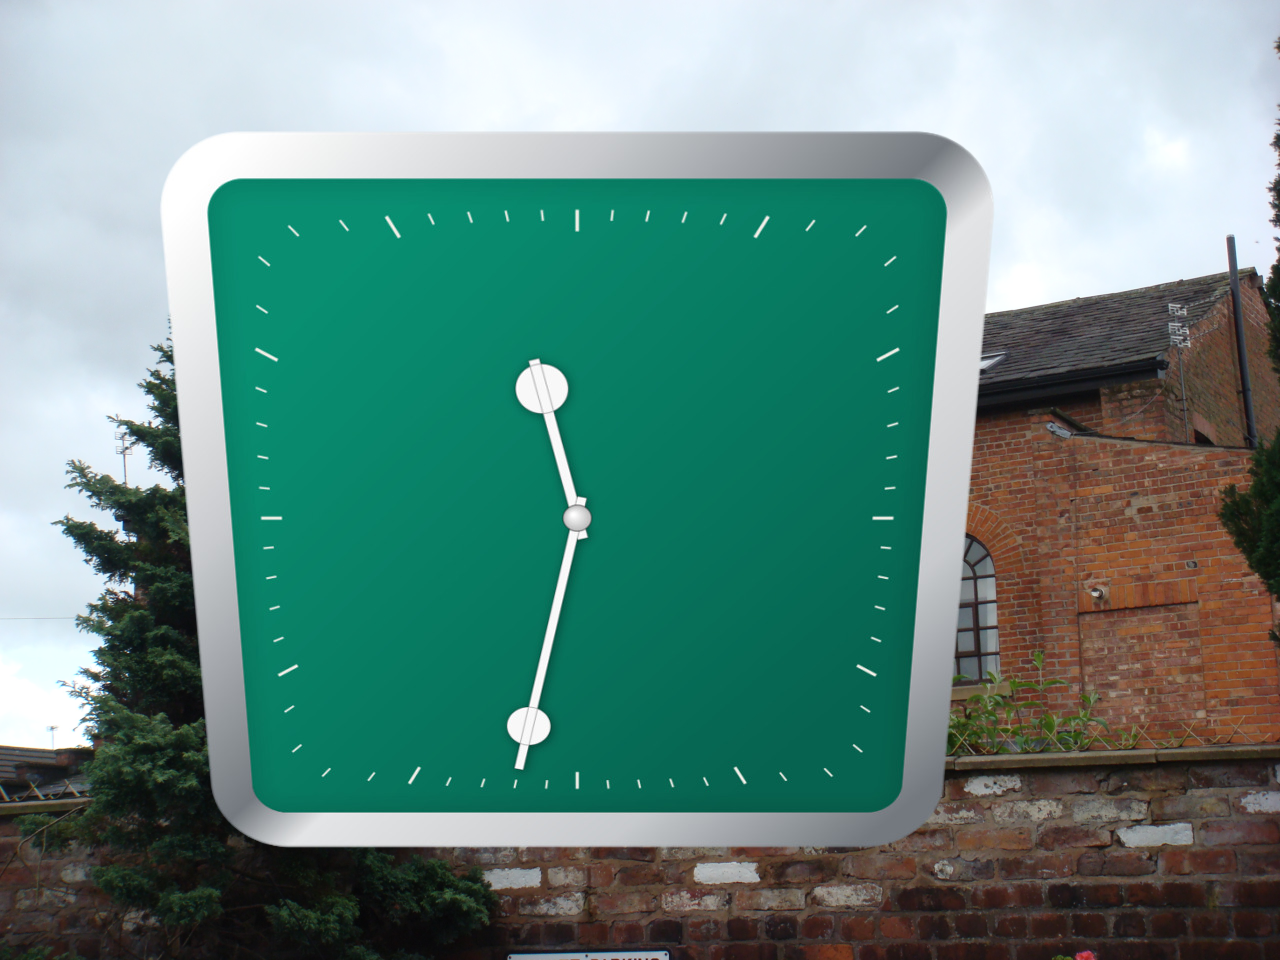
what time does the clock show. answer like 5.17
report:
11.32
